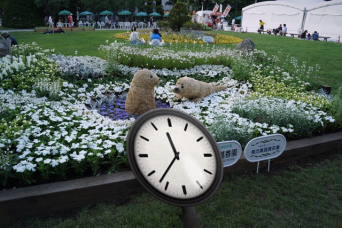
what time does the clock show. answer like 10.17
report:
11.37
